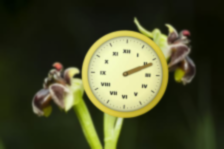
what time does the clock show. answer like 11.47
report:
2.11
